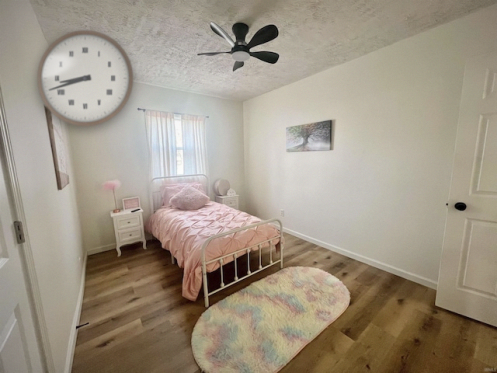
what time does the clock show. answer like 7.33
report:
8.42
